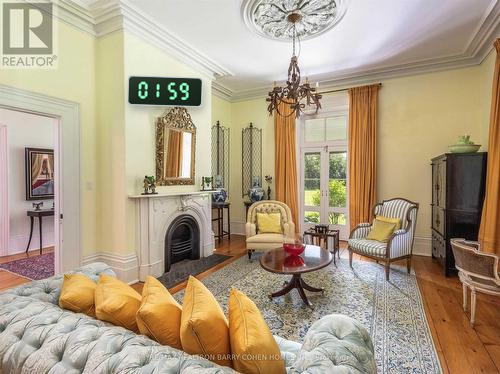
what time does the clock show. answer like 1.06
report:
1.59
